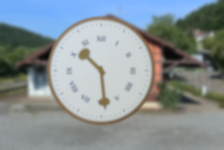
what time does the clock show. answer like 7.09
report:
10.29
